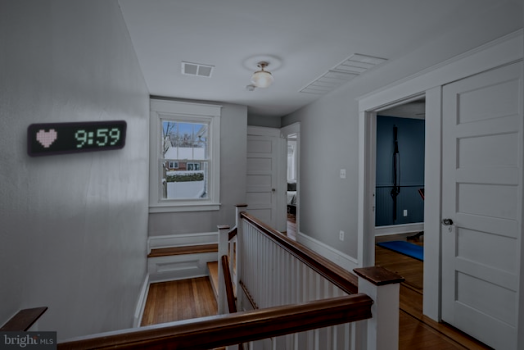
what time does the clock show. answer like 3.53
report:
9.59
